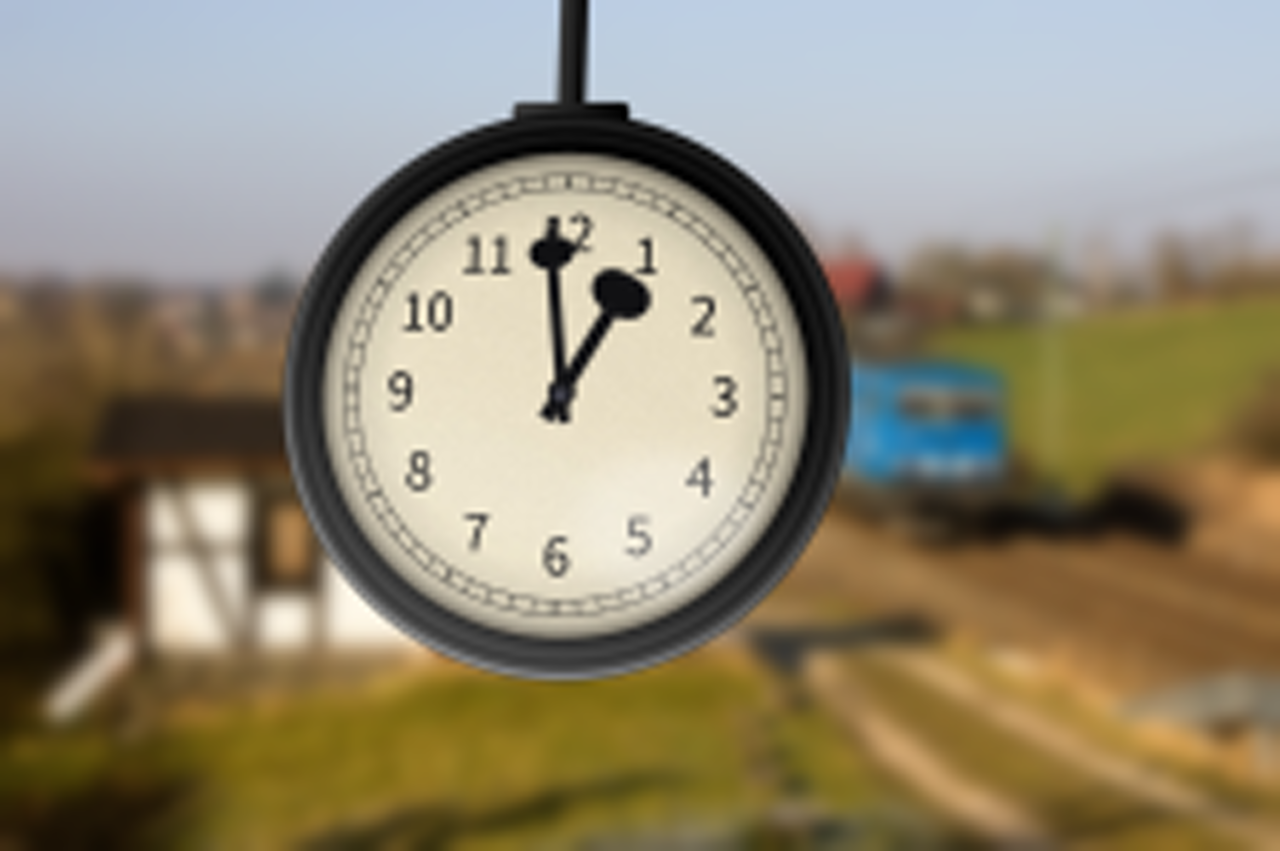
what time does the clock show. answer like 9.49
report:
12.59
